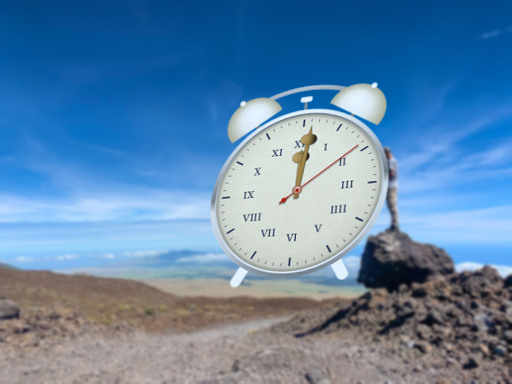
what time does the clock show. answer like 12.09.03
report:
12.01.09
